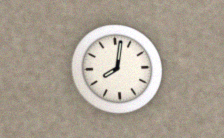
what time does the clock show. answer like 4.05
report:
8.02
